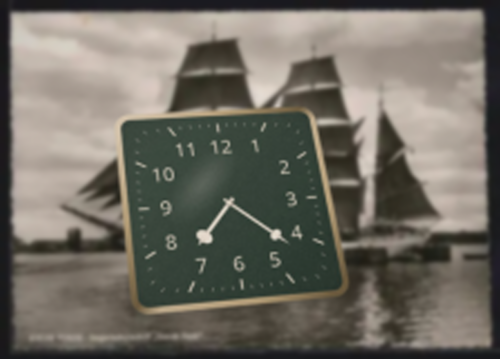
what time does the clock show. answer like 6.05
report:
7.22
